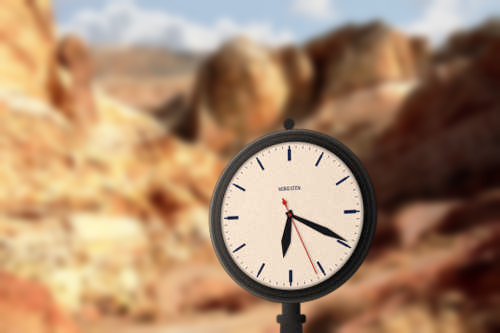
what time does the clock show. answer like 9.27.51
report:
6.19.26
